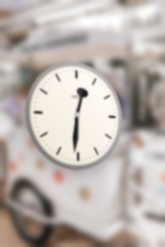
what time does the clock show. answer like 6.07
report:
12.31
